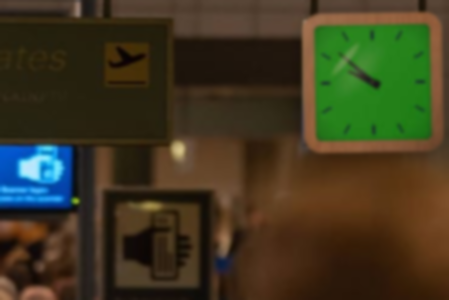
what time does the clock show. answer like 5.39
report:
9.52
